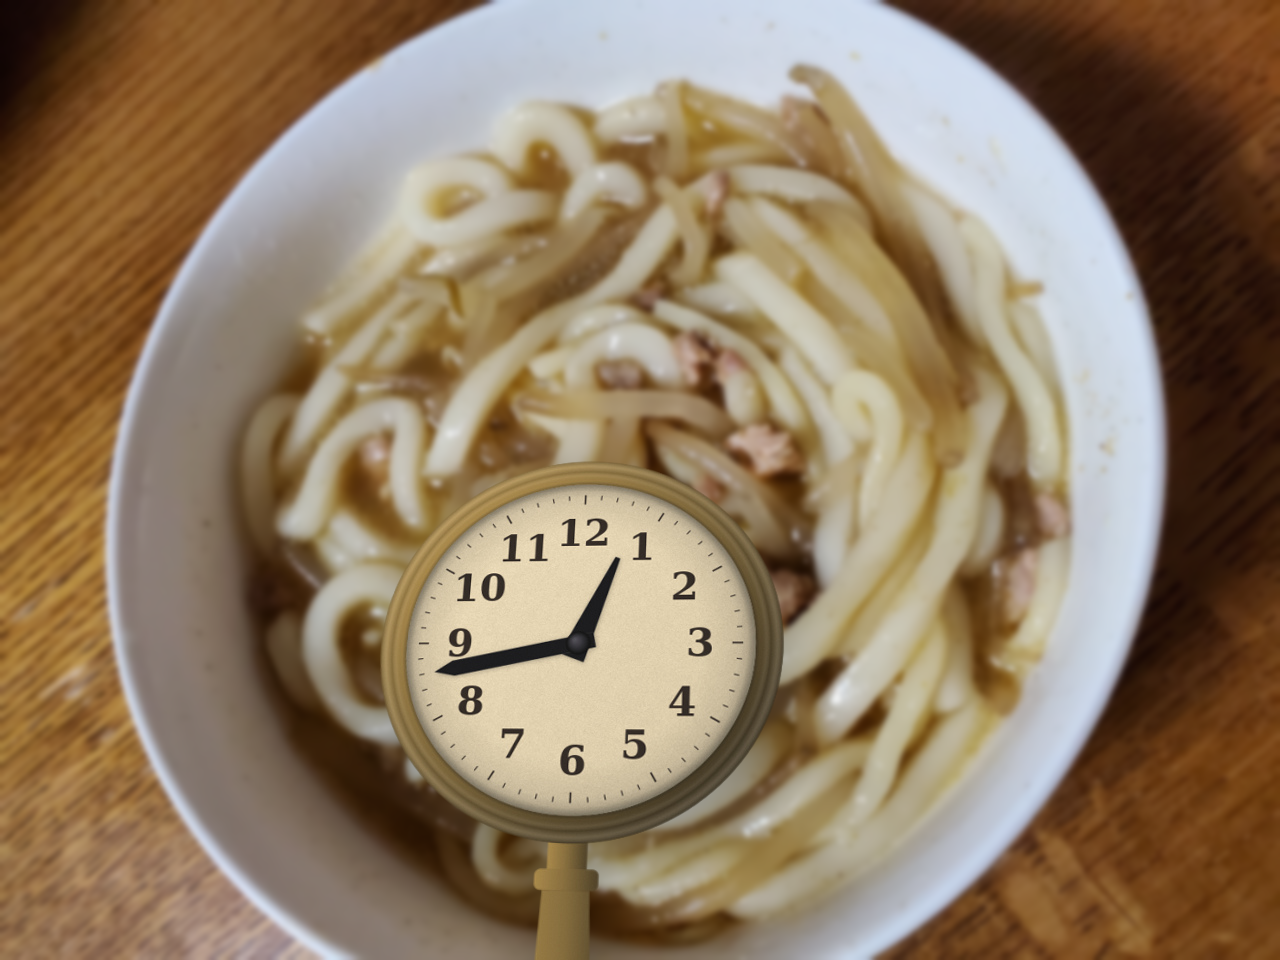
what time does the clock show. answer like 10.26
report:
12.43
